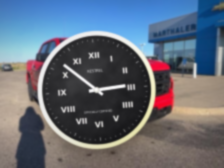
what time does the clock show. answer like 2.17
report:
2.52
